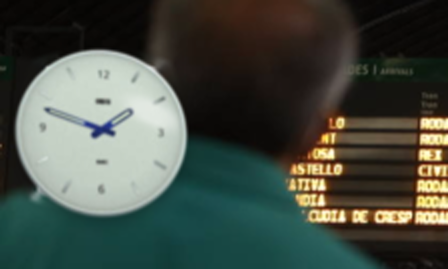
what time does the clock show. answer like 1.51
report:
1.48
